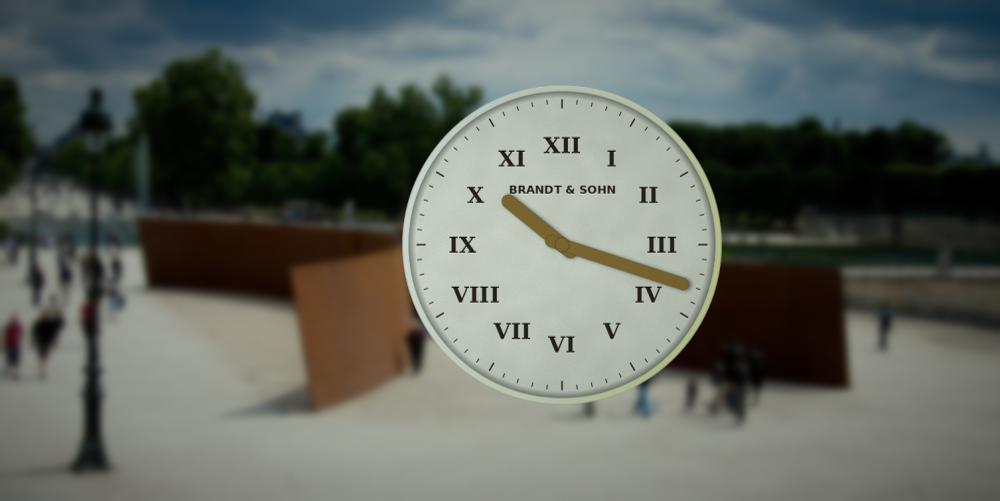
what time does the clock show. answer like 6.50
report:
10.18
